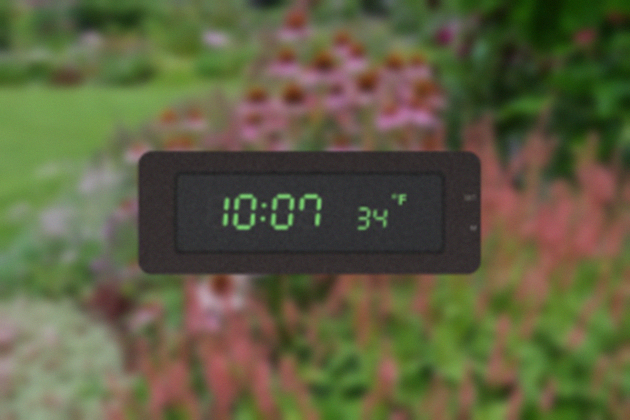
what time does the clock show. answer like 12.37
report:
10.07
